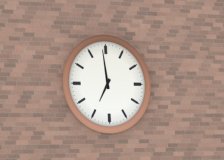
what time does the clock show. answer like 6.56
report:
6.59
